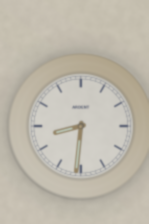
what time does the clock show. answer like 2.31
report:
8.31
